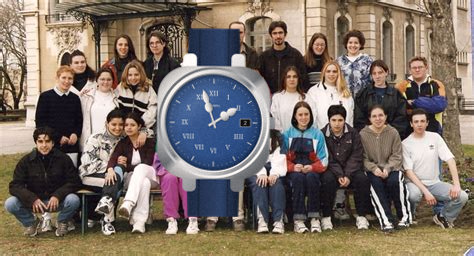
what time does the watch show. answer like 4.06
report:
1.57
